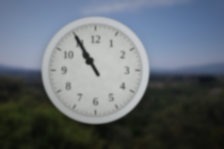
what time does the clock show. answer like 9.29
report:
10.55
